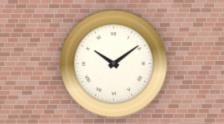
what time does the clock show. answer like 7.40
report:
10.09
